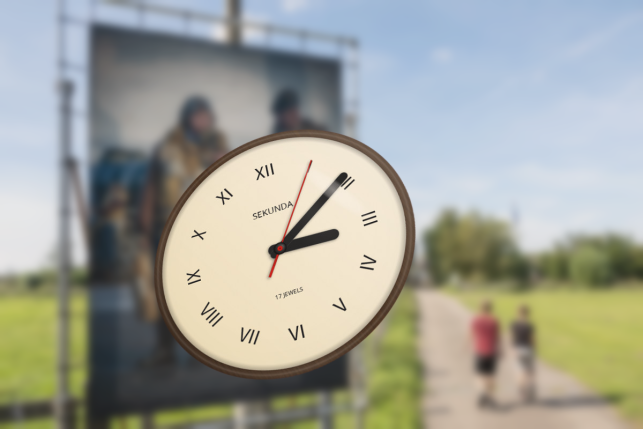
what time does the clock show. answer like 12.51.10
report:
3.09.05
